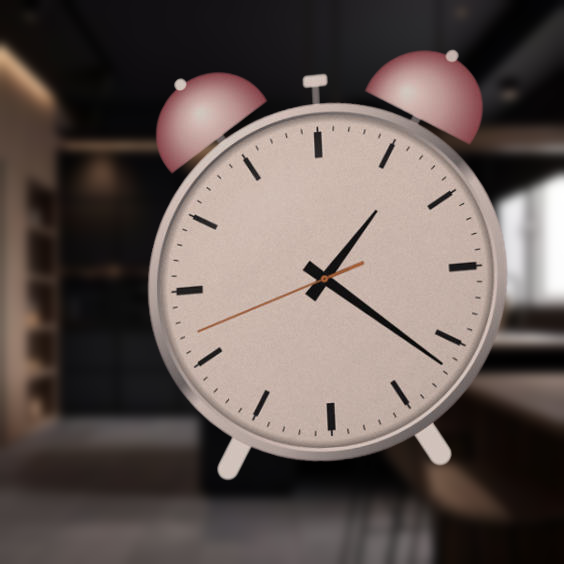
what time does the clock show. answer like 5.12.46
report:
1.21.42
